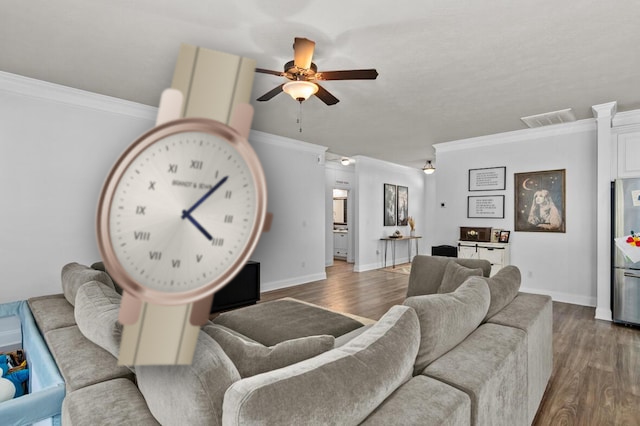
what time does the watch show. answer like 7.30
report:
4.07
